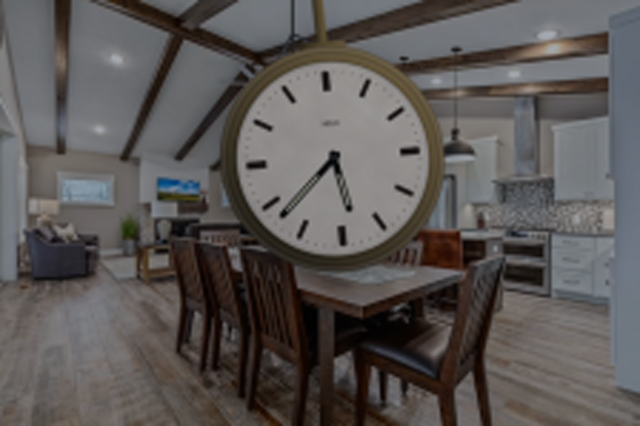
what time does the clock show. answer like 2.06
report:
5.38
